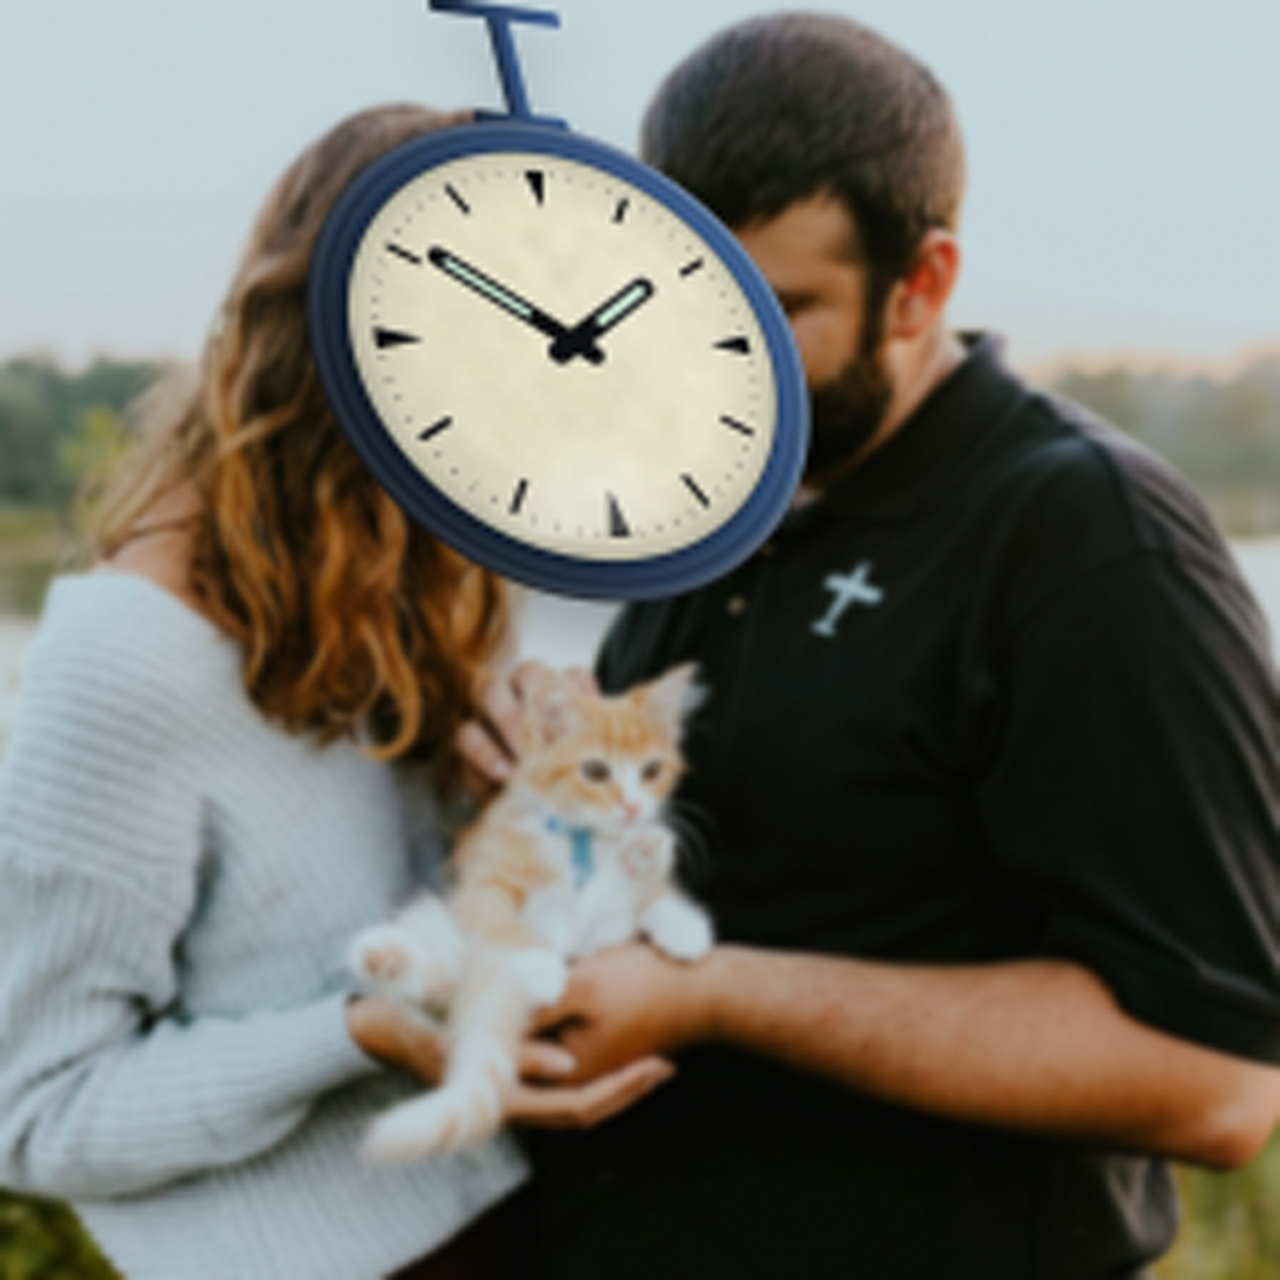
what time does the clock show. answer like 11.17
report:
1.51
